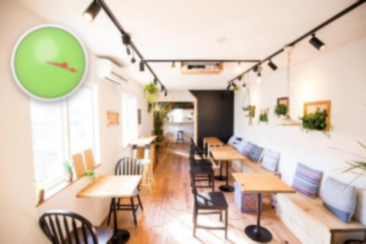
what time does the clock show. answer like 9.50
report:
3.18
